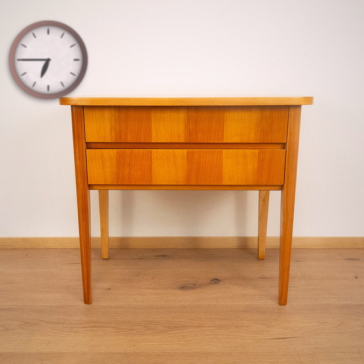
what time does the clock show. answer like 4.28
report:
6.45
